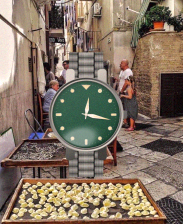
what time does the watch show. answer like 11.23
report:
12.17
